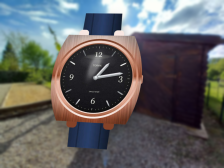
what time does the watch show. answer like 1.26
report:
1.13
